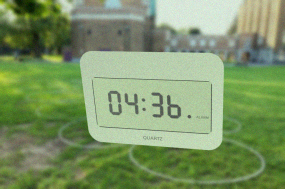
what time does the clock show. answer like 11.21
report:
4.36
